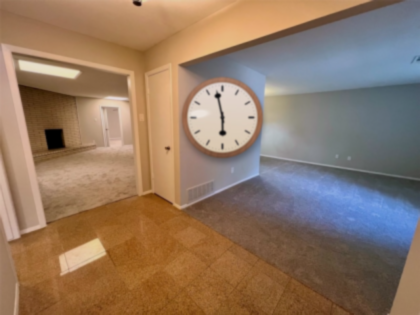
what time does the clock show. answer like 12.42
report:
5.58
